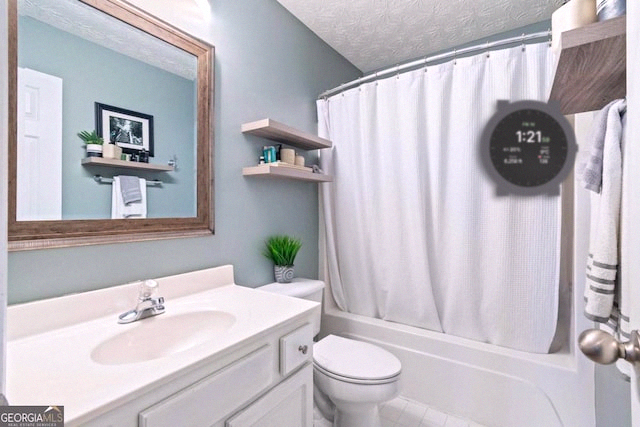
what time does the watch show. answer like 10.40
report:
1.21
